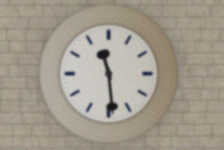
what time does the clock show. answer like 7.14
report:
11.29
